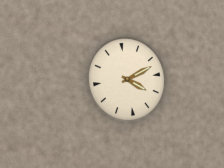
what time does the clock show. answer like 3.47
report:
4.12
